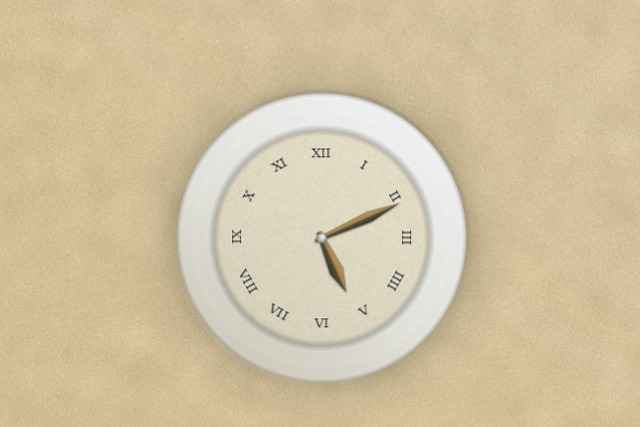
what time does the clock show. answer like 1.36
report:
5.11
